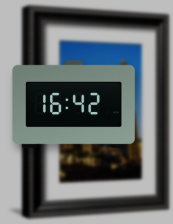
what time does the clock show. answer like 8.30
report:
16.42
